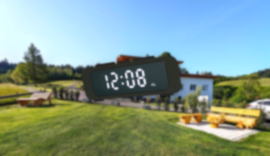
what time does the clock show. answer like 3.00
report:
12.08
